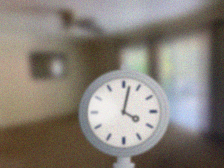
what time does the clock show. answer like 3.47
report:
4.02
